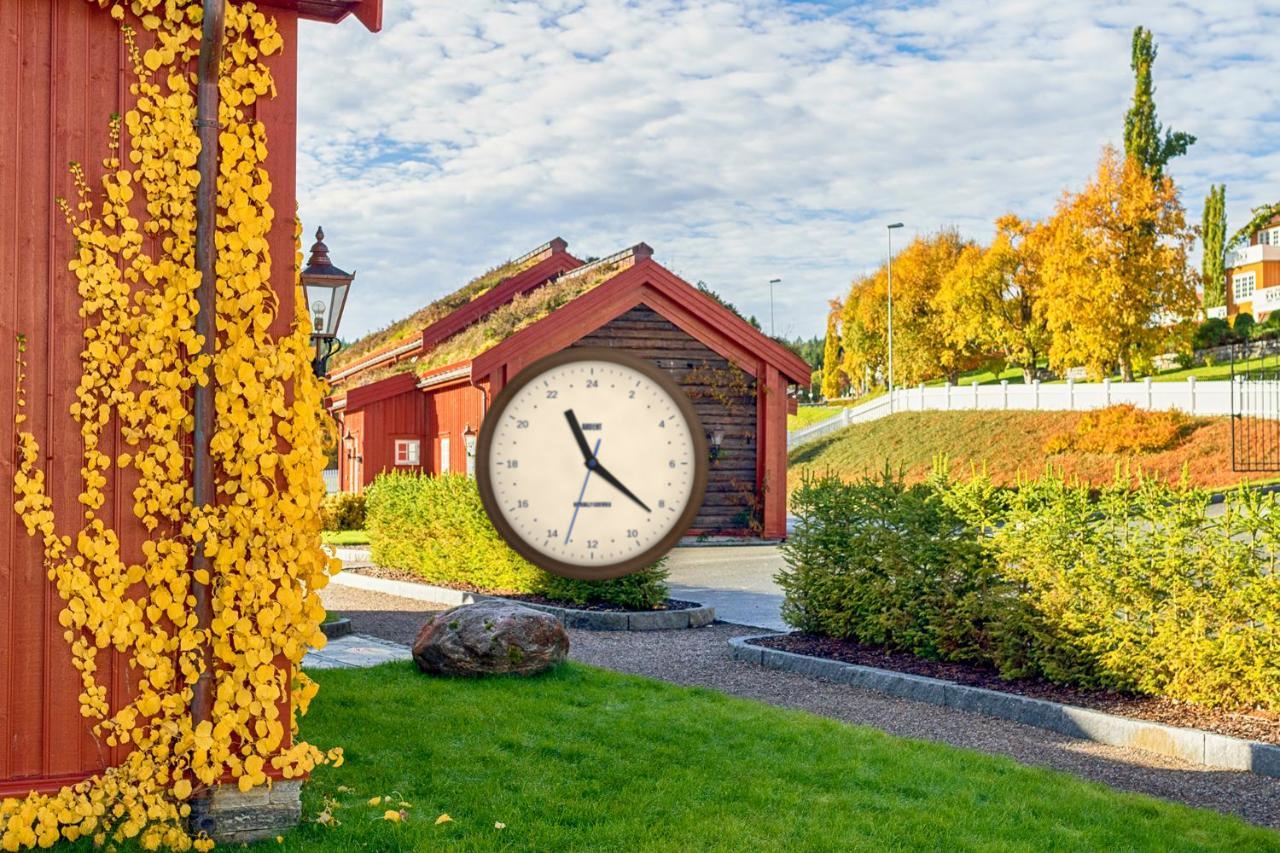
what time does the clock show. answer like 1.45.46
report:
22.21.33
